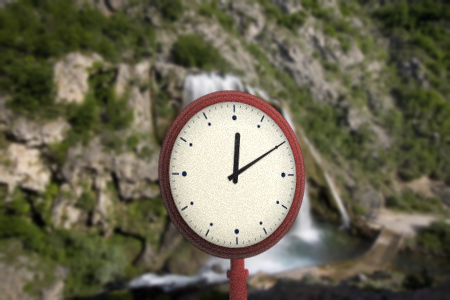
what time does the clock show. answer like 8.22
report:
12.10
